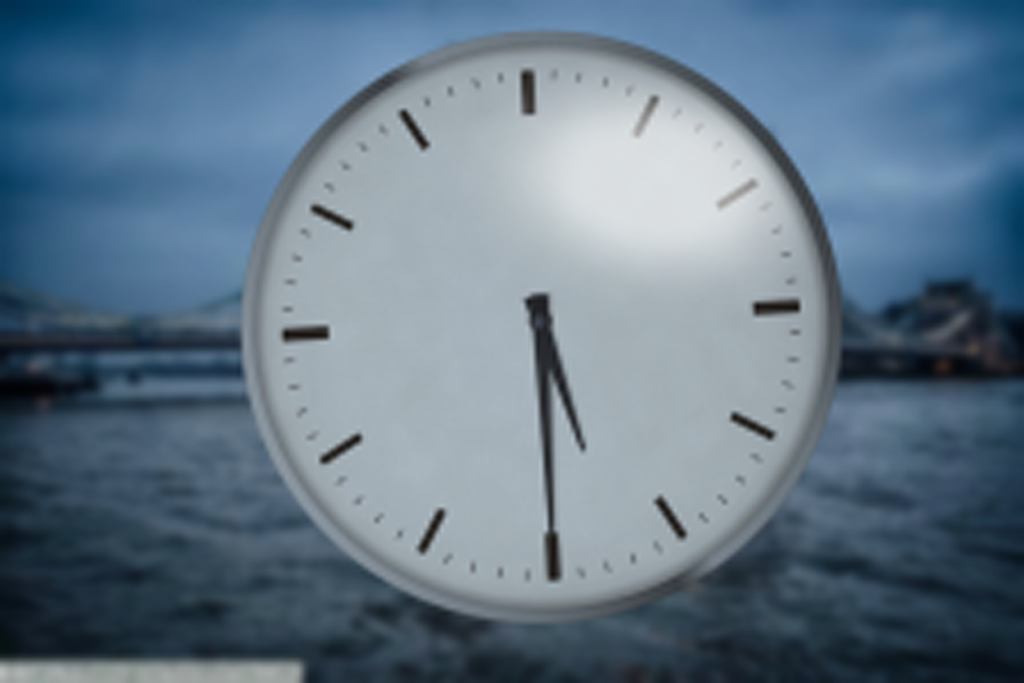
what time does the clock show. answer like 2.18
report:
5.30
